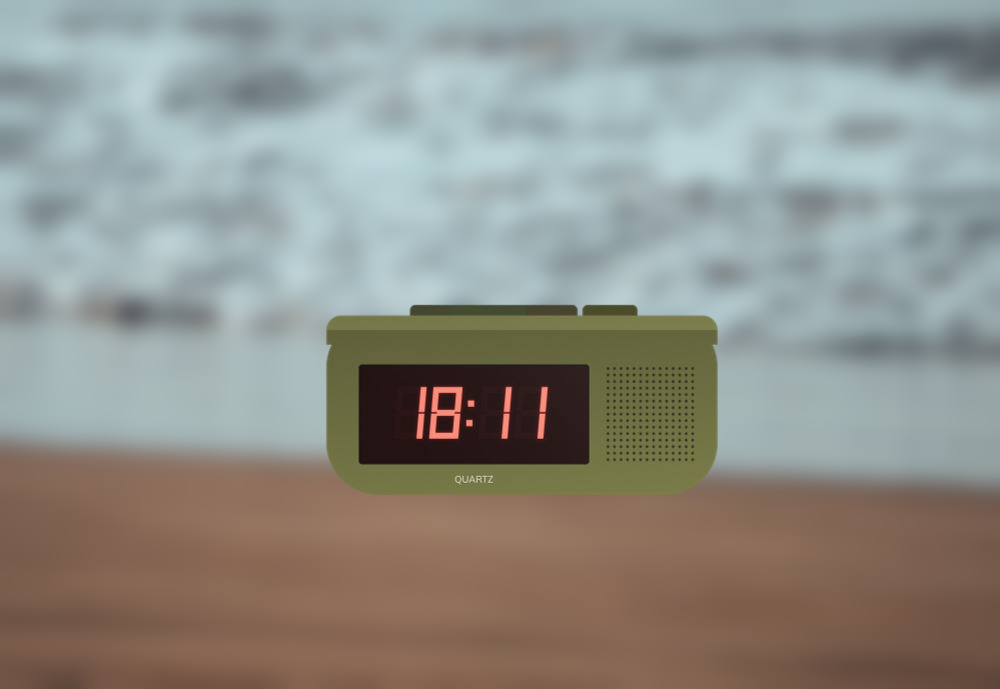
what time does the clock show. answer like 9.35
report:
18.11
